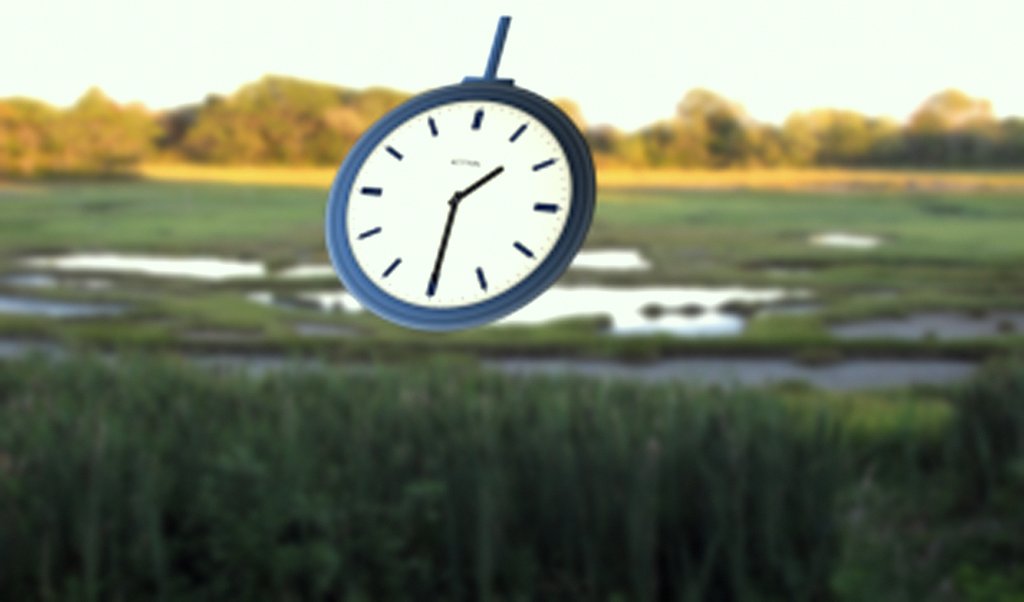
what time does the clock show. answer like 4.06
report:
1.30
